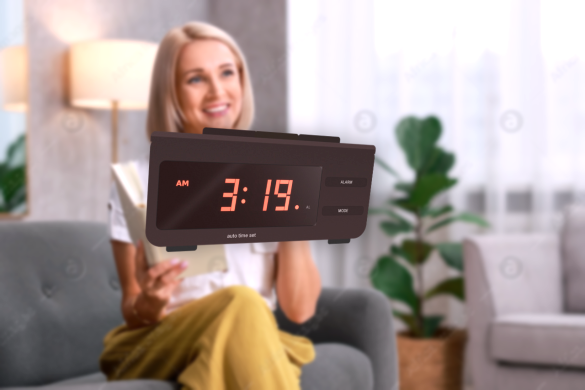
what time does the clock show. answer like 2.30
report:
3.19
